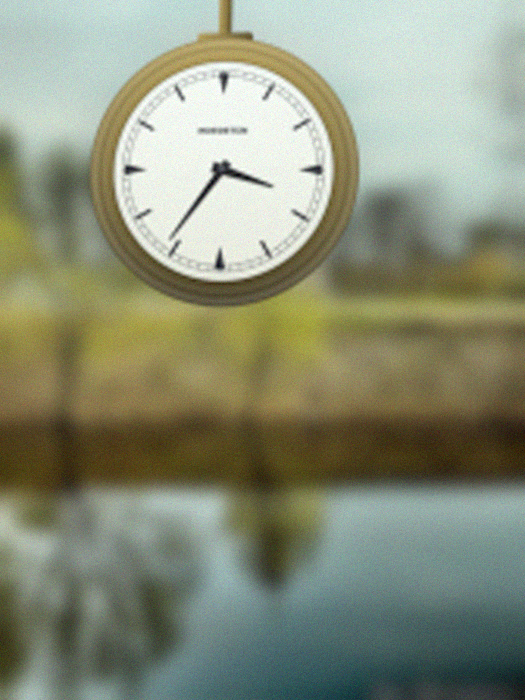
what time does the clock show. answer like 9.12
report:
3.36
